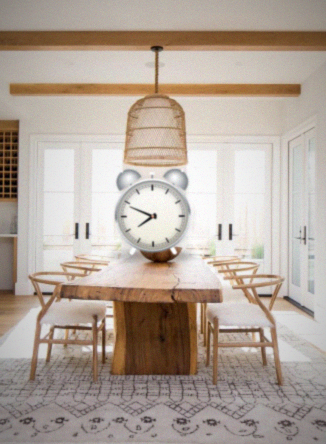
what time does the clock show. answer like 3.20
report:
7.49
